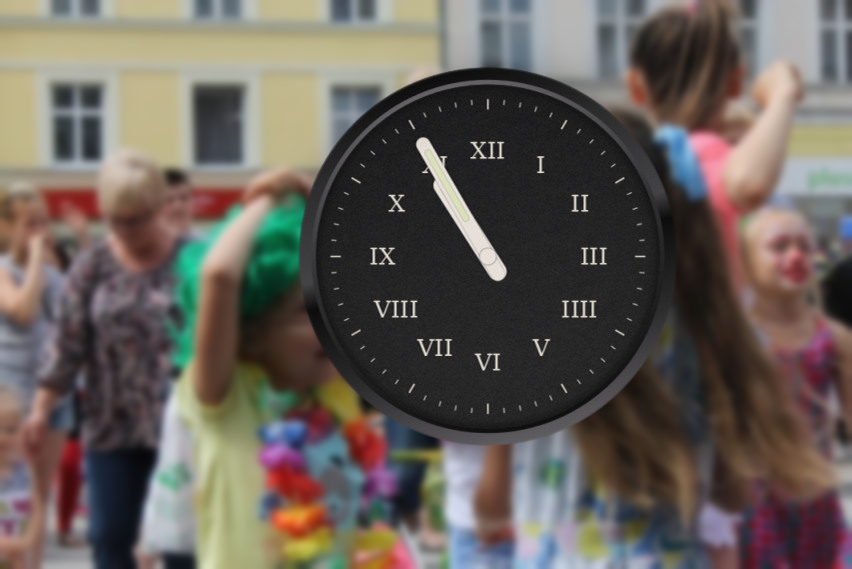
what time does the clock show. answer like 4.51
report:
10.55
